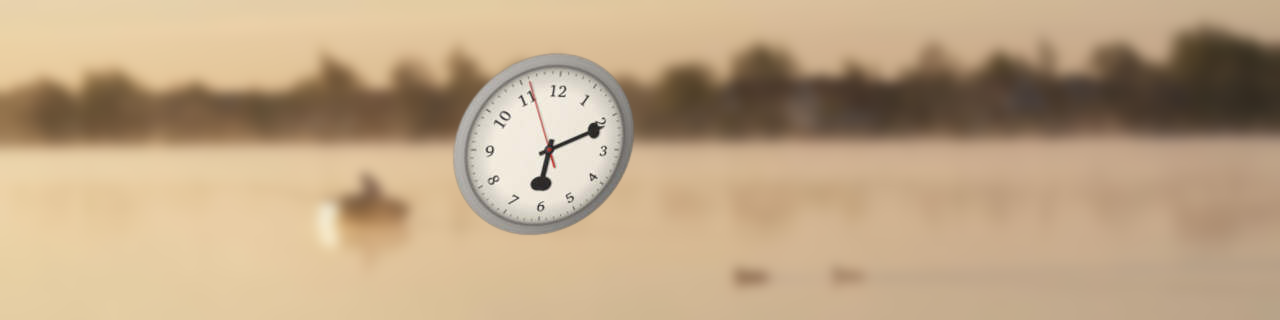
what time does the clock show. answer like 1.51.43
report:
6.10.56
